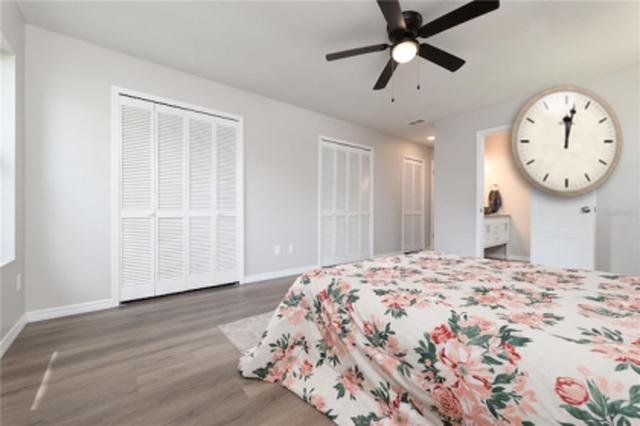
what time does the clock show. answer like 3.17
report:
12.02
